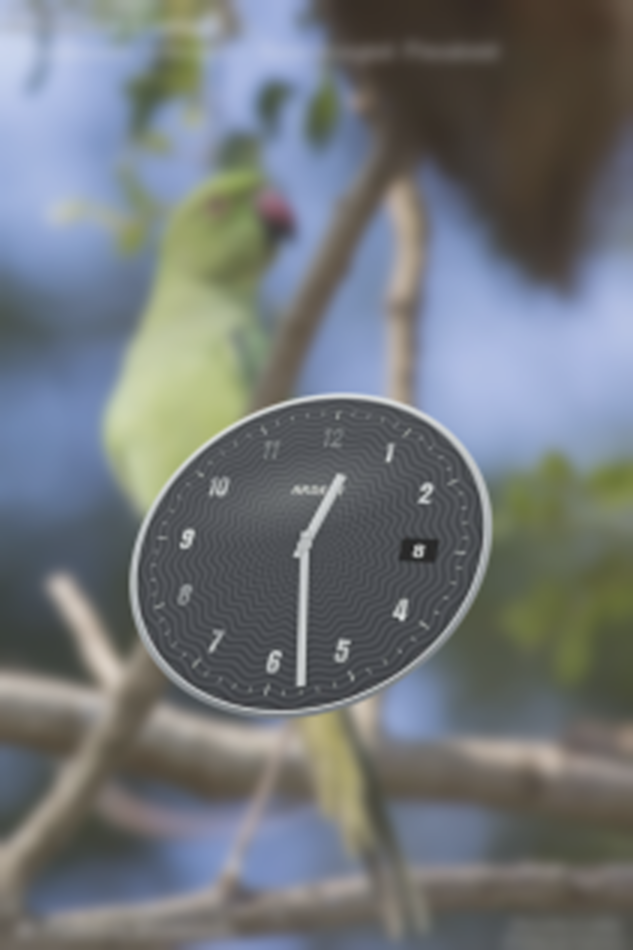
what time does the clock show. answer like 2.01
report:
12.28
